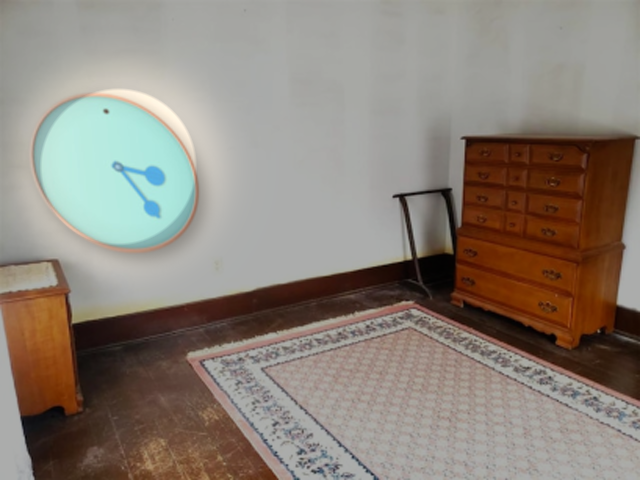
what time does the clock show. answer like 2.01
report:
3.25
